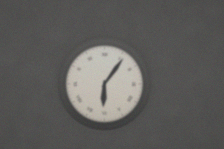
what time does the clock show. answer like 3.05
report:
6.06
